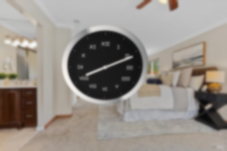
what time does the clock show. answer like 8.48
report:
8.11
